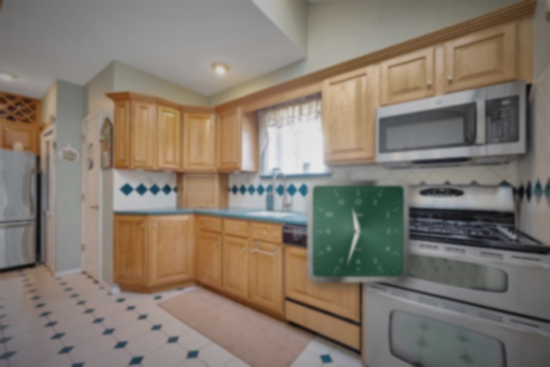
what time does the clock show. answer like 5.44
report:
11.33
